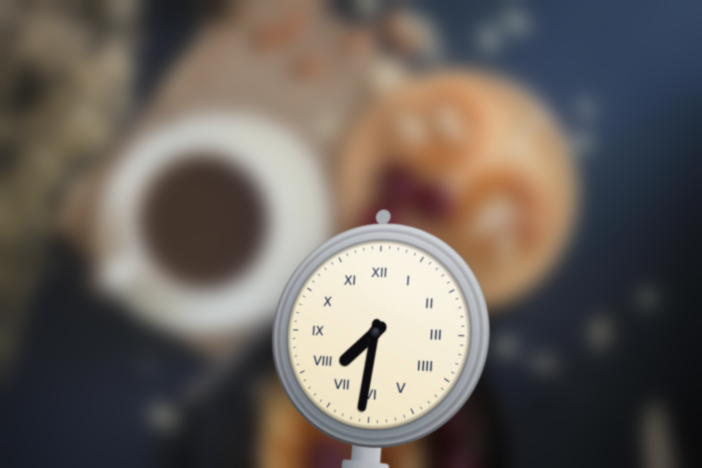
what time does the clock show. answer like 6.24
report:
7.31
